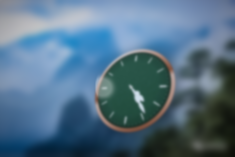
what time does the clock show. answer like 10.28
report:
4.24
